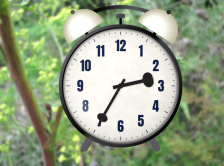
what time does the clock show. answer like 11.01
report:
2.35
